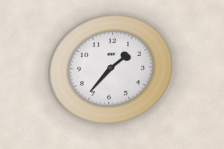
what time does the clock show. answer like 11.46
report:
1.36
